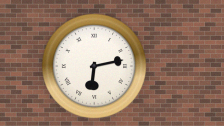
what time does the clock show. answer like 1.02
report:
6.13
